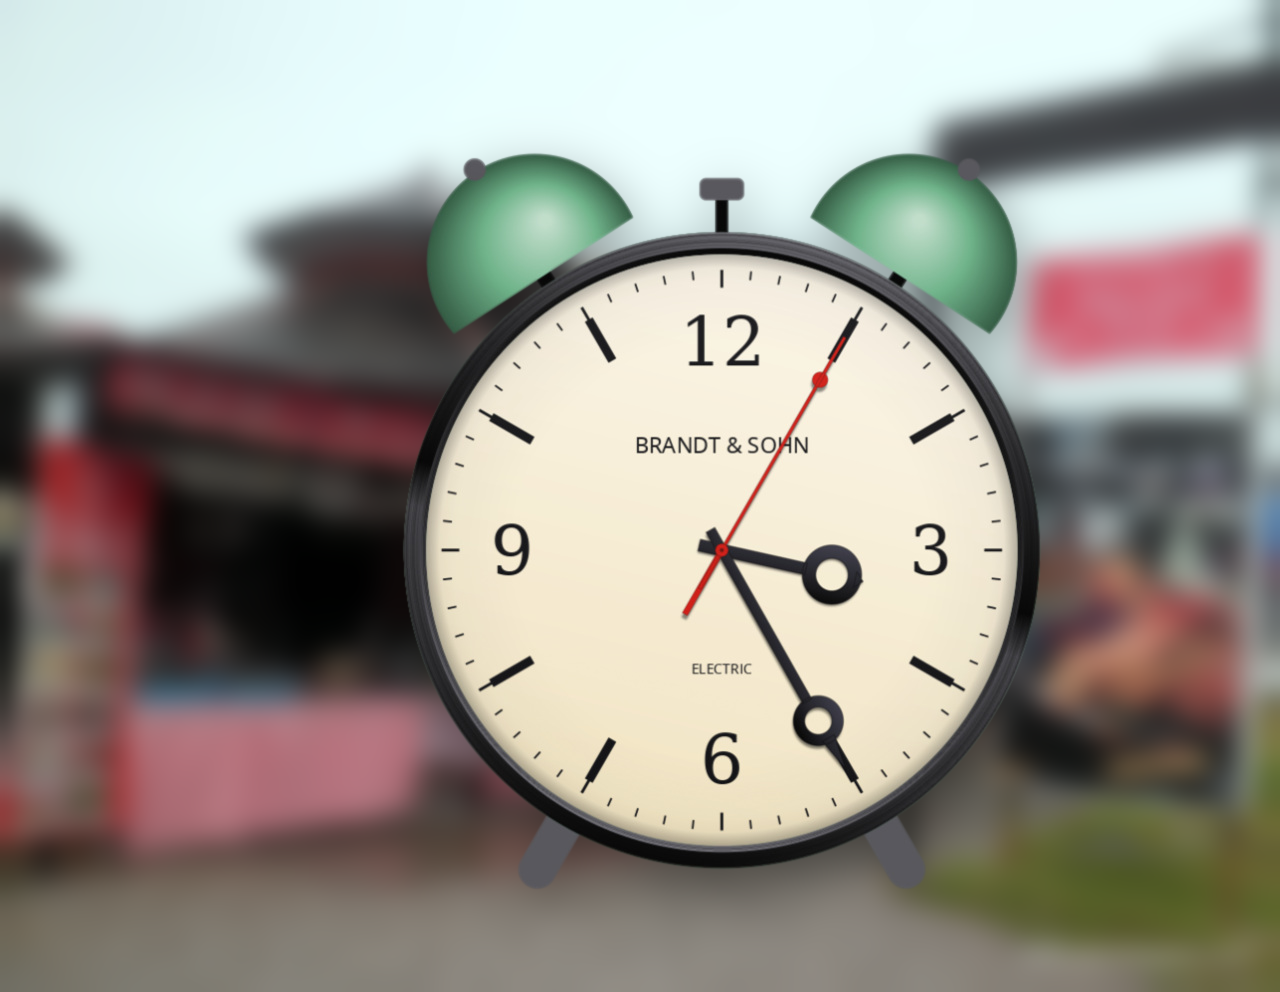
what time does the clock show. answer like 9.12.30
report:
3.25.05
